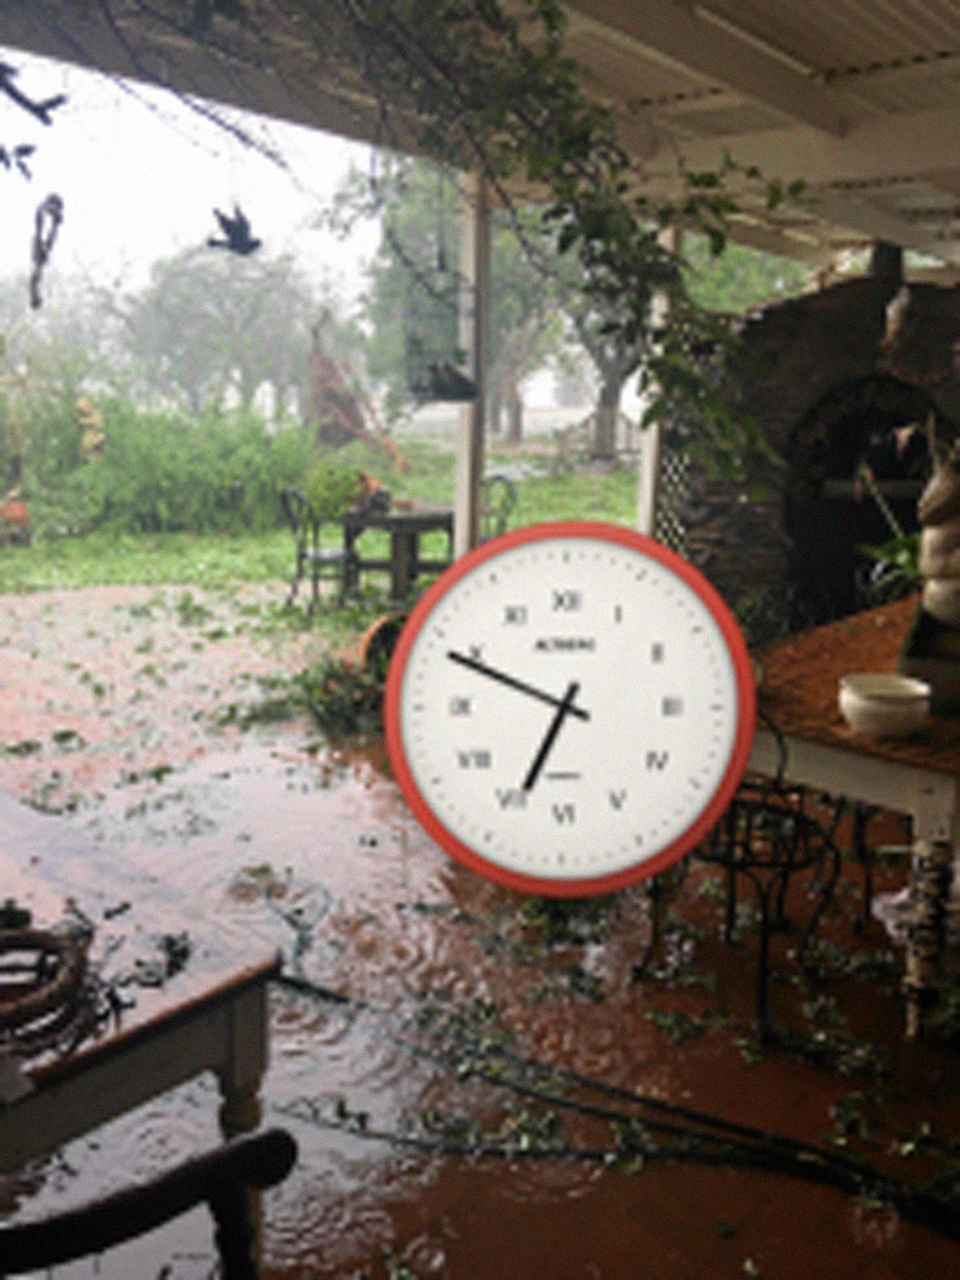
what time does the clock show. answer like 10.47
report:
6.49
